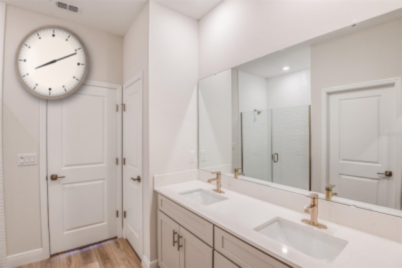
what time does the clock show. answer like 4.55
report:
8.11
